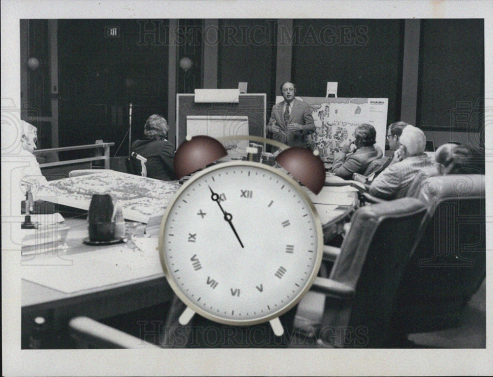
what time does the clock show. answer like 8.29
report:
10.54
